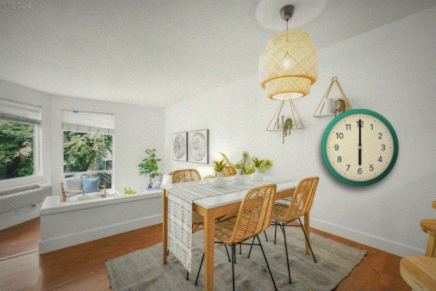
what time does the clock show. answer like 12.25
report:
6.00
